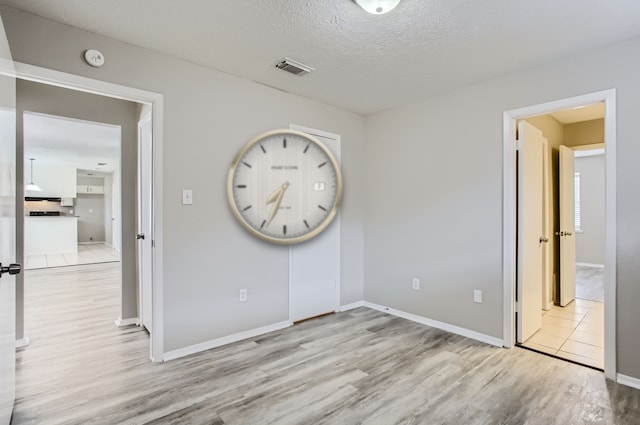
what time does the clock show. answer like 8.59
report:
7.34
